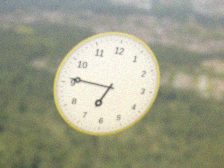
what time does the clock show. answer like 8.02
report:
6.46
